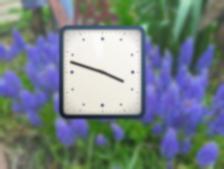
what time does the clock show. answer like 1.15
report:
3.48
